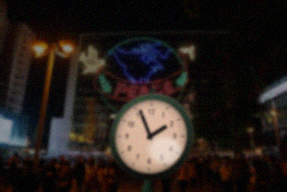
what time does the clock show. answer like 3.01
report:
1.56
